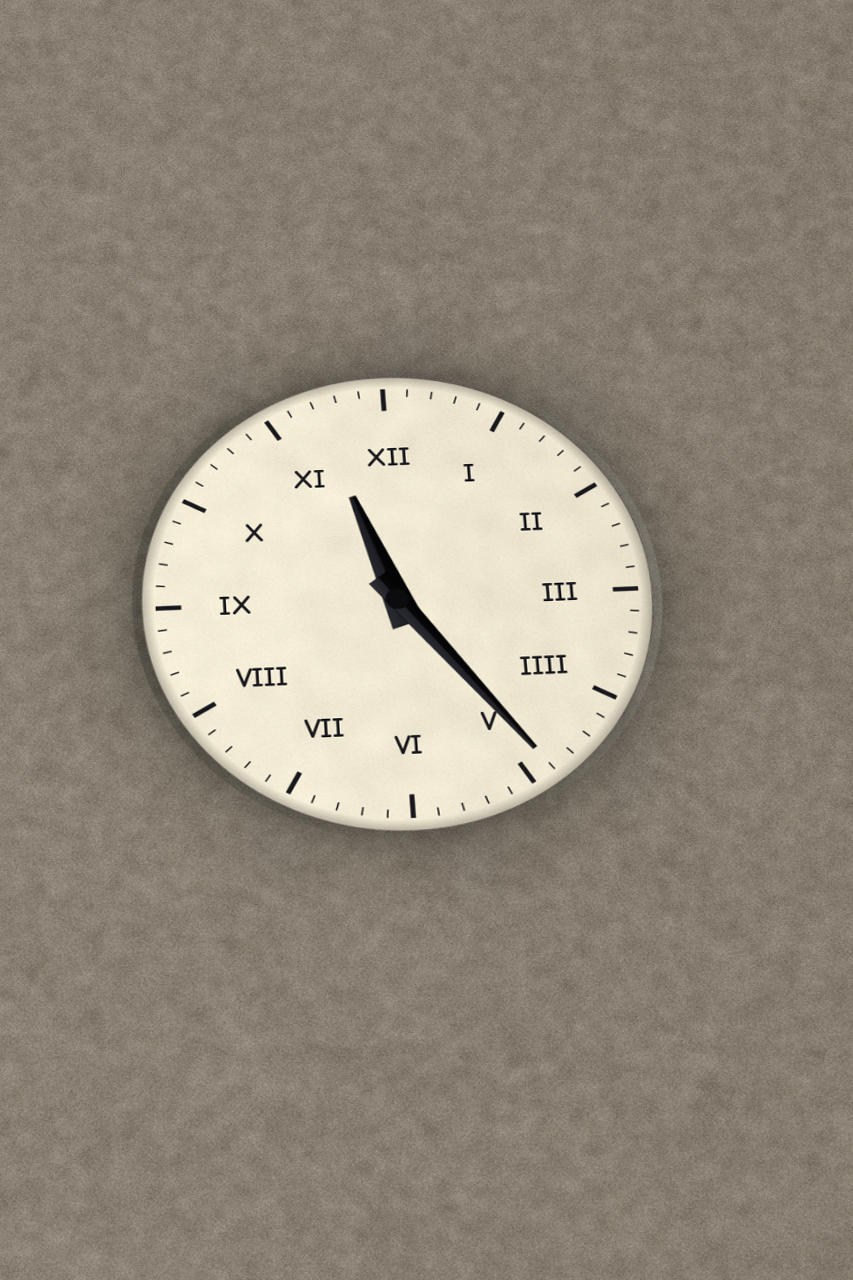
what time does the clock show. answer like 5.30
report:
11.24
